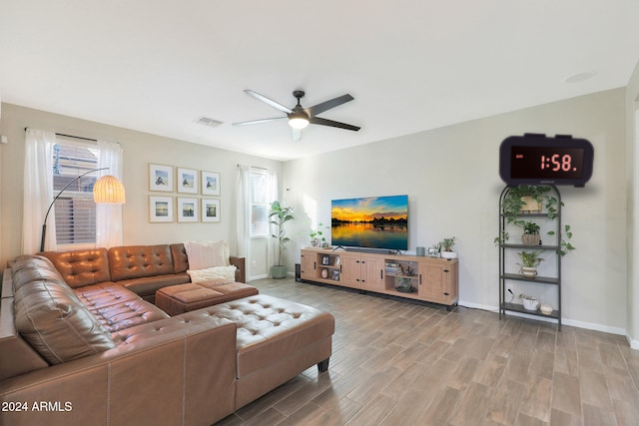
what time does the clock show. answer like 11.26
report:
1.58
